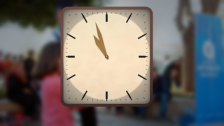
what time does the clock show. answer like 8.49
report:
10.57
